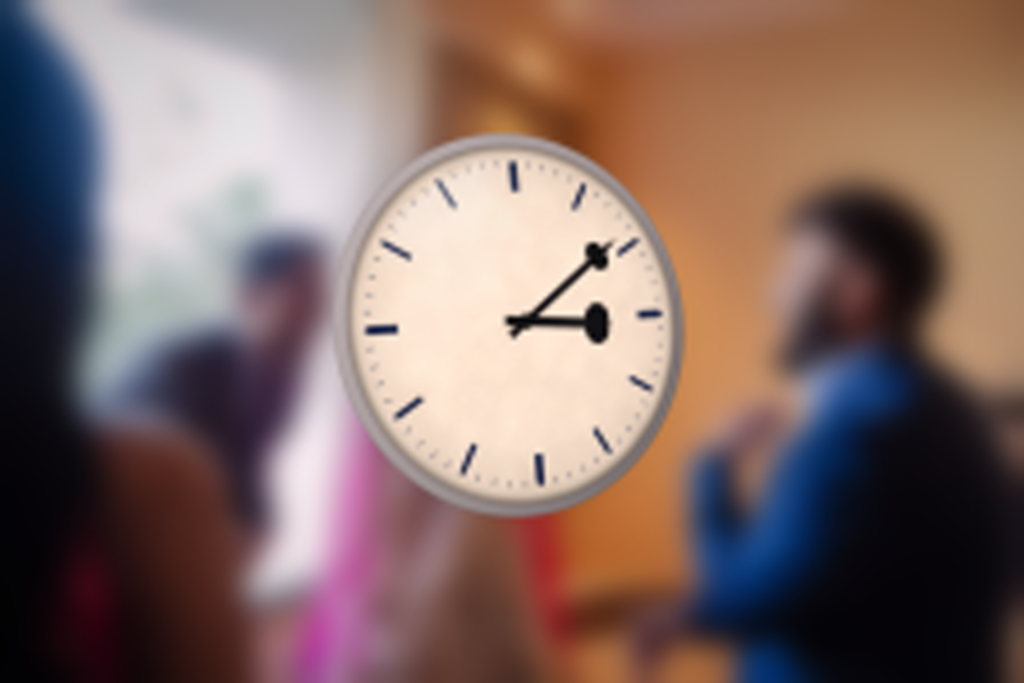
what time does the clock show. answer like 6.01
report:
3.09
